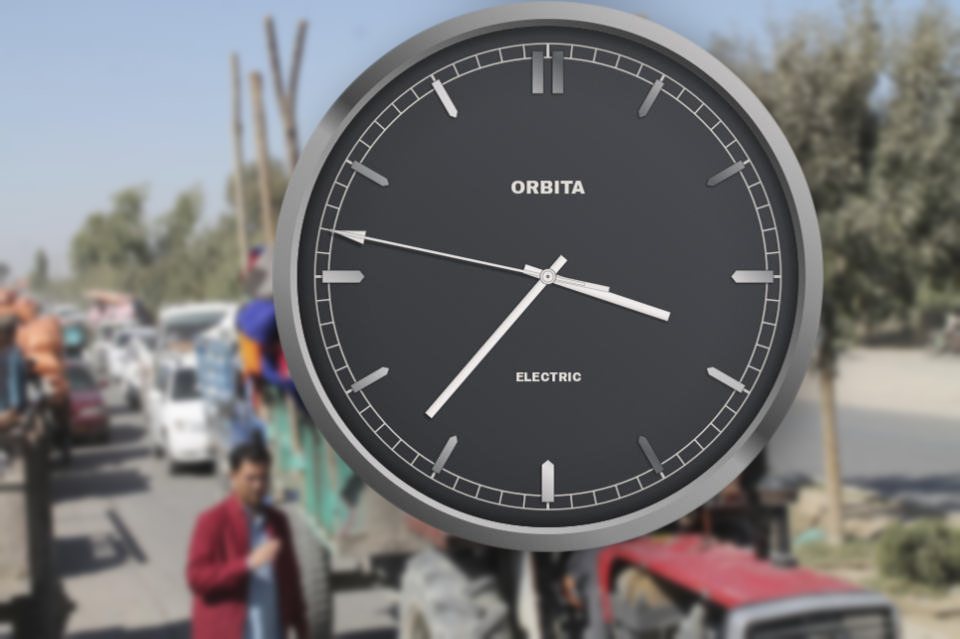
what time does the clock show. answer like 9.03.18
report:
3.36.47
